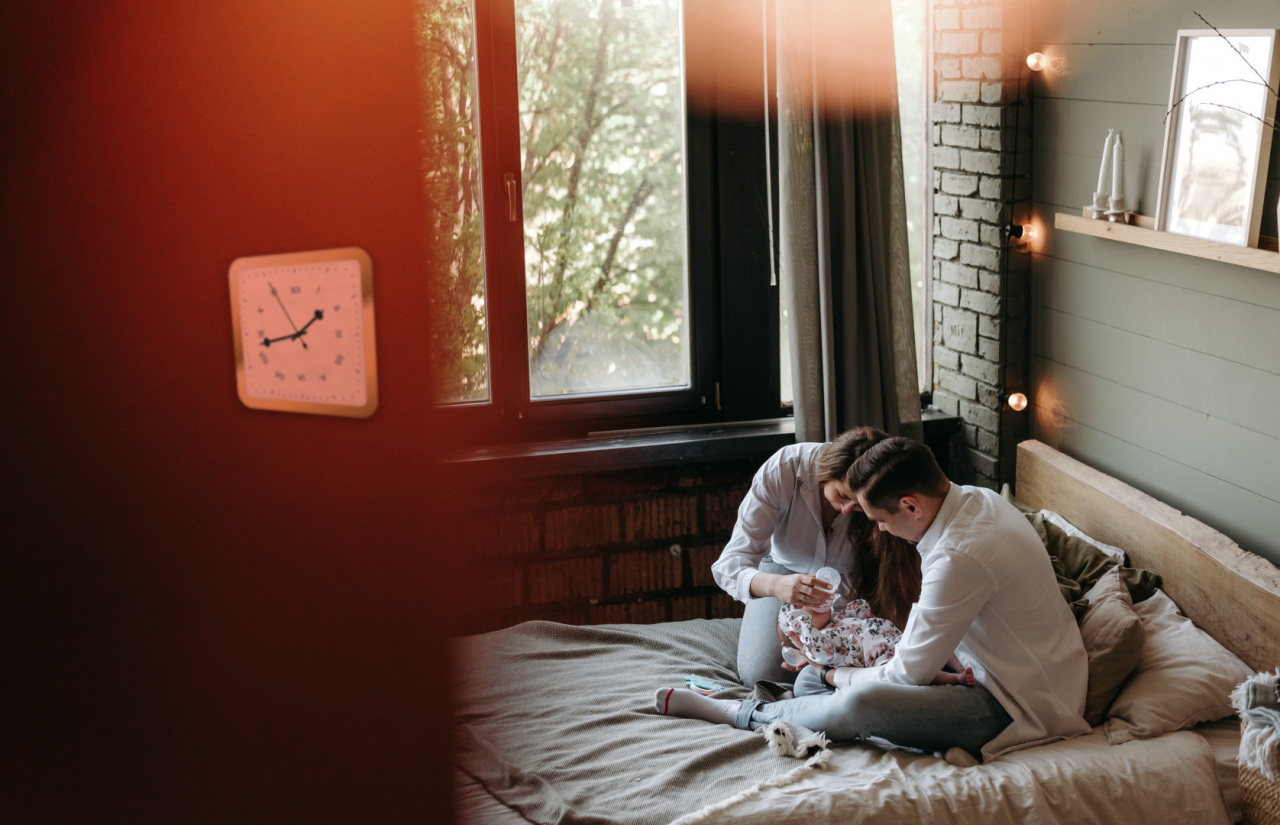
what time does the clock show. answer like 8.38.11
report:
1.42.55
